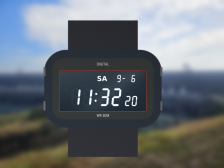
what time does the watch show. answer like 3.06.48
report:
11.32.20
